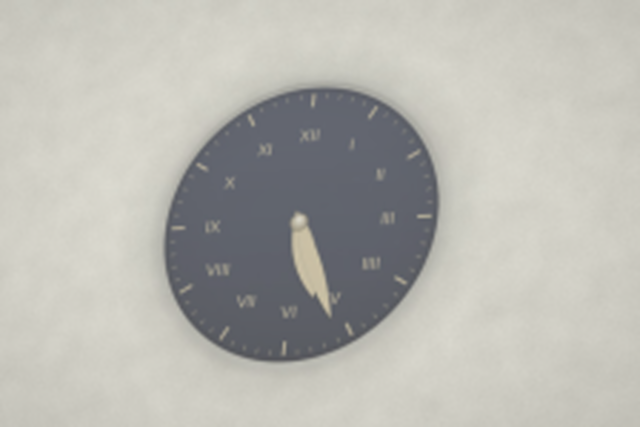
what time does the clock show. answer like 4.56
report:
5.26
